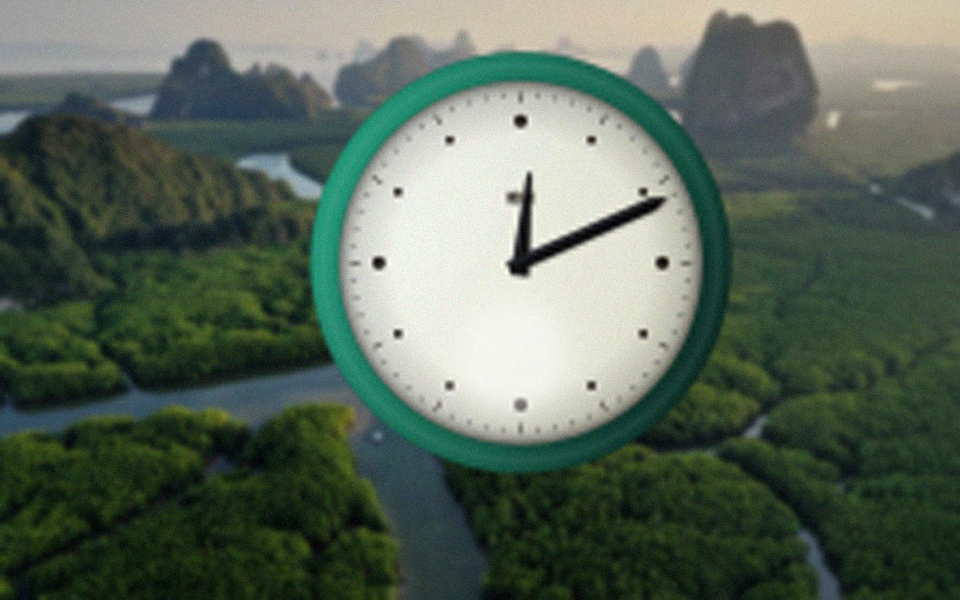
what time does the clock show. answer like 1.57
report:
12.11
